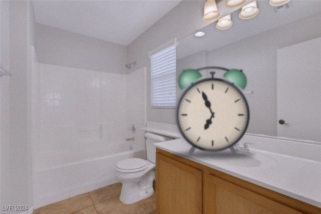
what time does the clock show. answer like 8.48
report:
6.56
